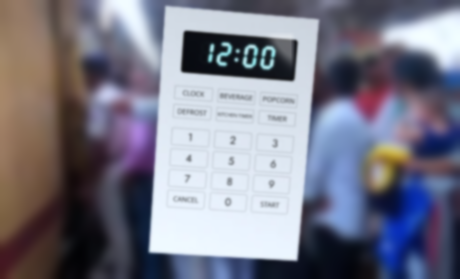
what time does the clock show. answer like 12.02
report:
12.00
